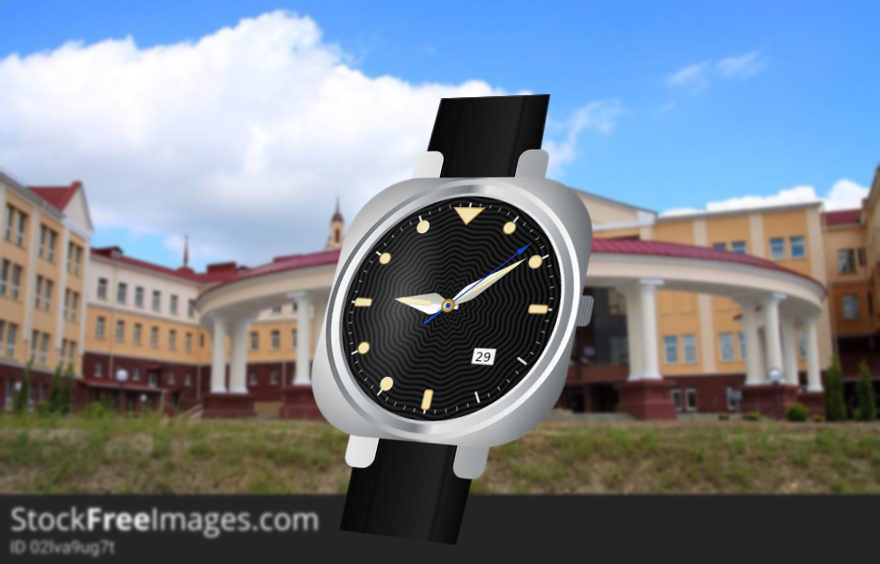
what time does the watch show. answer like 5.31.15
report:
9.09.08
